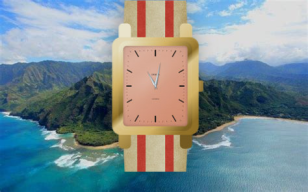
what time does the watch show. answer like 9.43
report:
11.02
